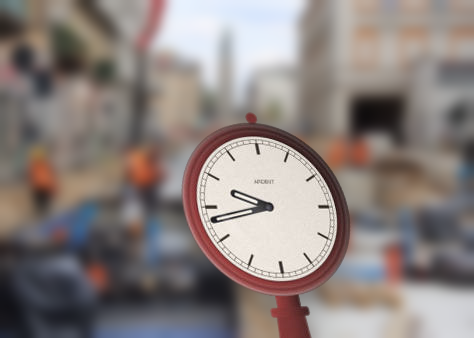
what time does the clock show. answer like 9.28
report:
9.43
